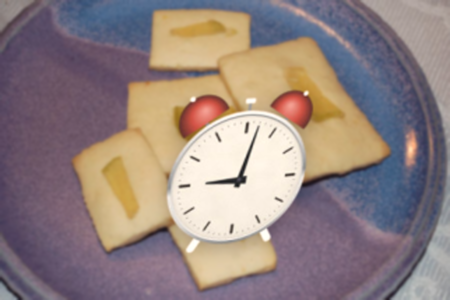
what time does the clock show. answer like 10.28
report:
9.02
